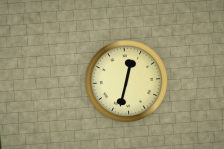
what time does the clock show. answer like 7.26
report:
12.33
